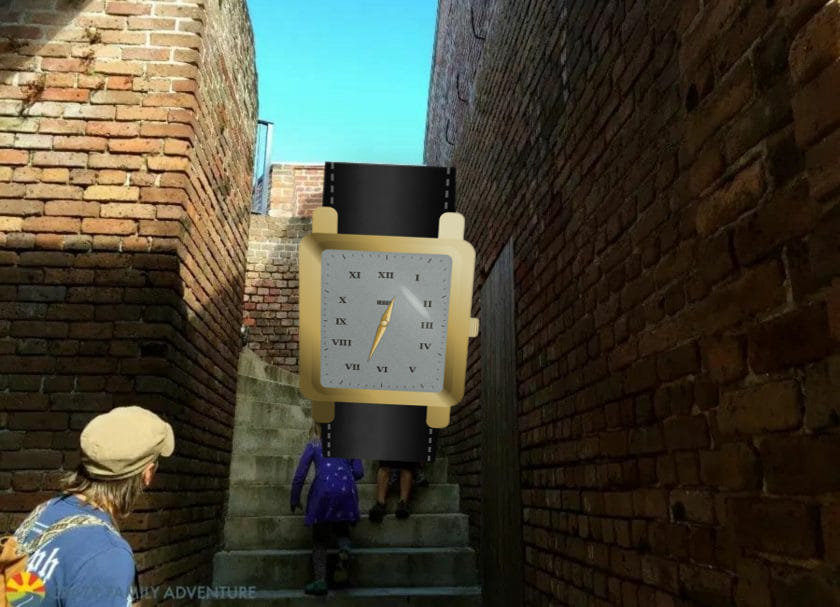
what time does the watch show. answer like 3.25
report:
12.33
